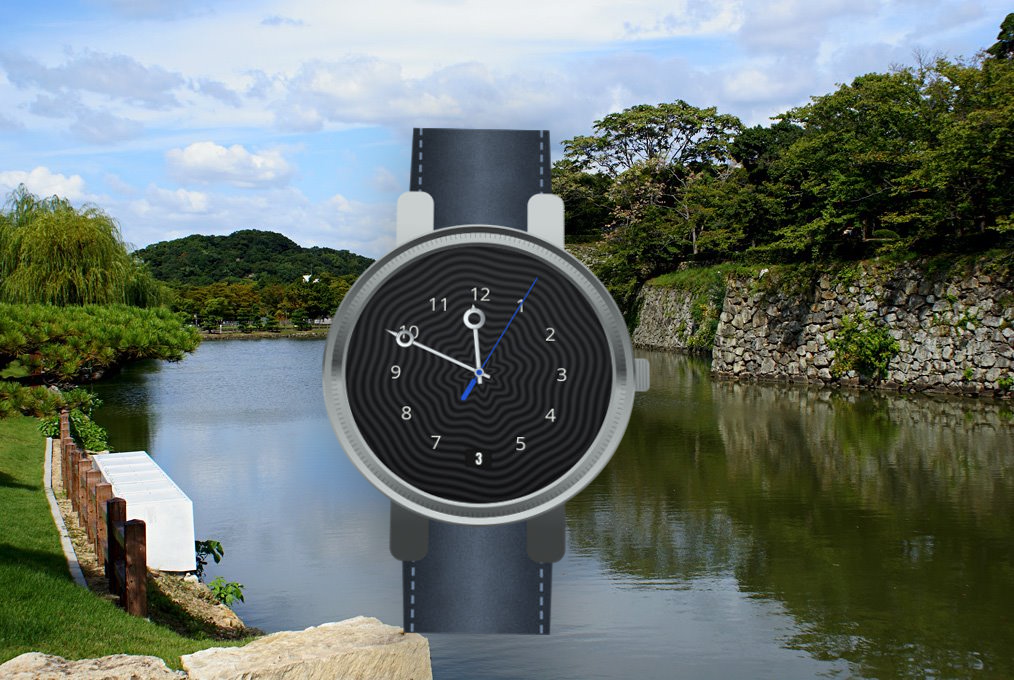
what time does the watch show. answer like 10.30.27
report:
11.49.05
